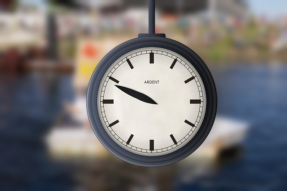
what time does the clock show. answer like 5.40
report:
9.49
